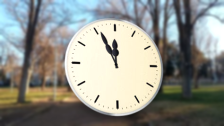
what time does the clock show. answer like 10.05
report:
11.56
